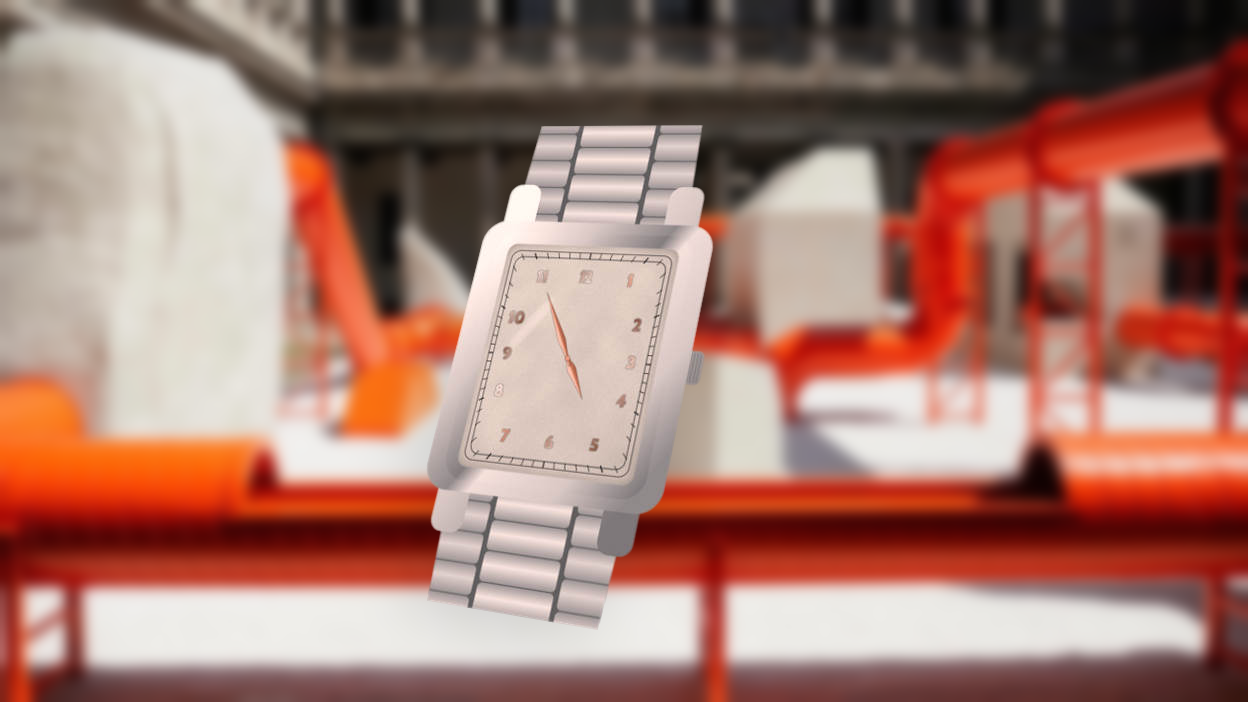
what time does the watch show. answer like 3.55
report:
4.55
